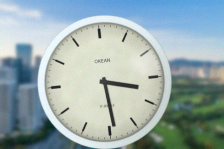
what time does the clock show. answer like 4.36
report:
3.29
